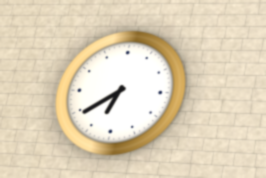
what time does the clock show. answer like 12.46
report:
6.39
